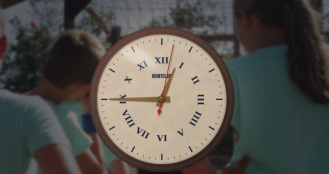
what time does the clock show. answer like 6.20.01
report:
12.45.02
